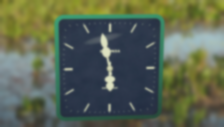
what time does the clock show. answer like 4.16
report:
5.58
